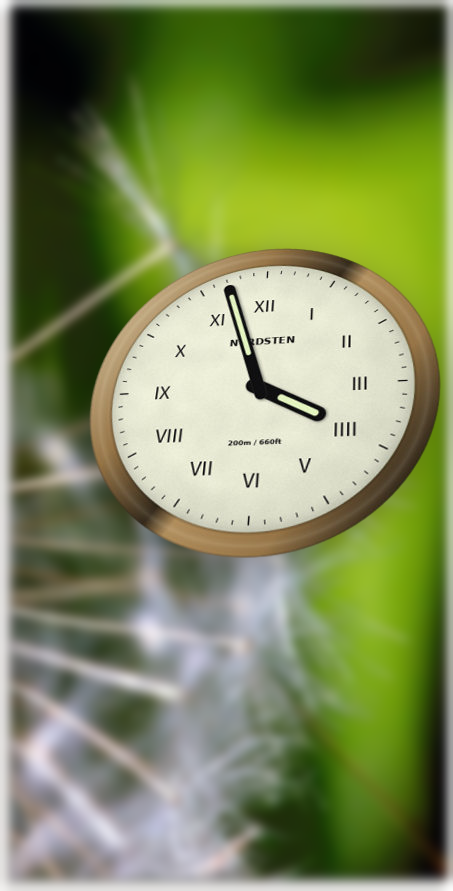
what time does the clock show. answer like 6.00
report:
3.57
